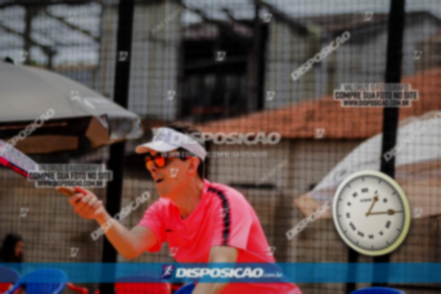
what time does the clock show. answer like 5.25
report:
1.15
